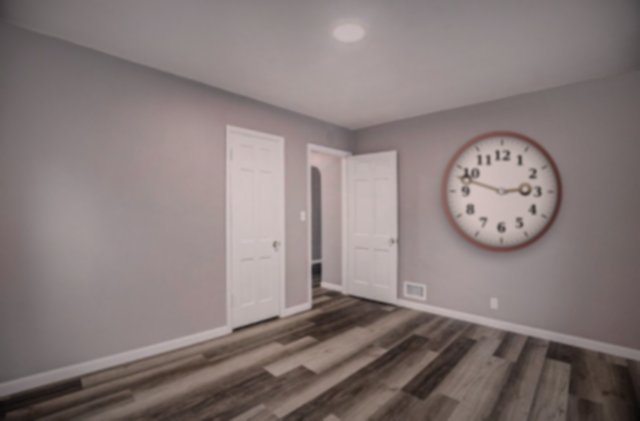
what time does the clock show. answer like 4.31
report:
2.48
